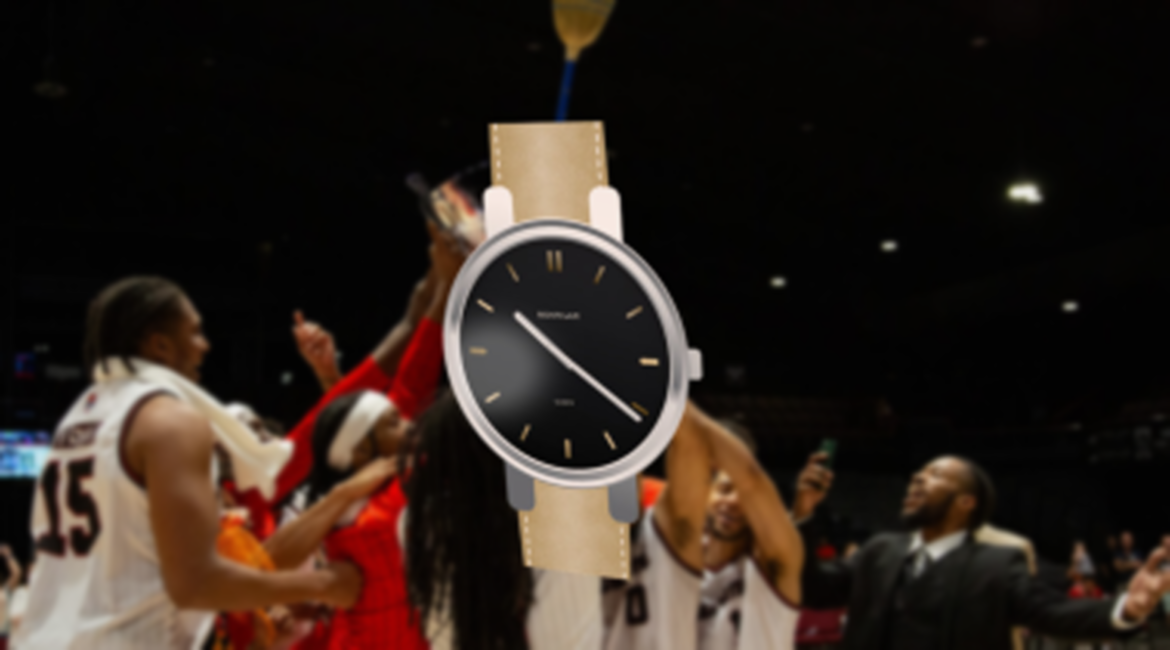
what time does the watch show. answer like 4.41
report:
10.21
